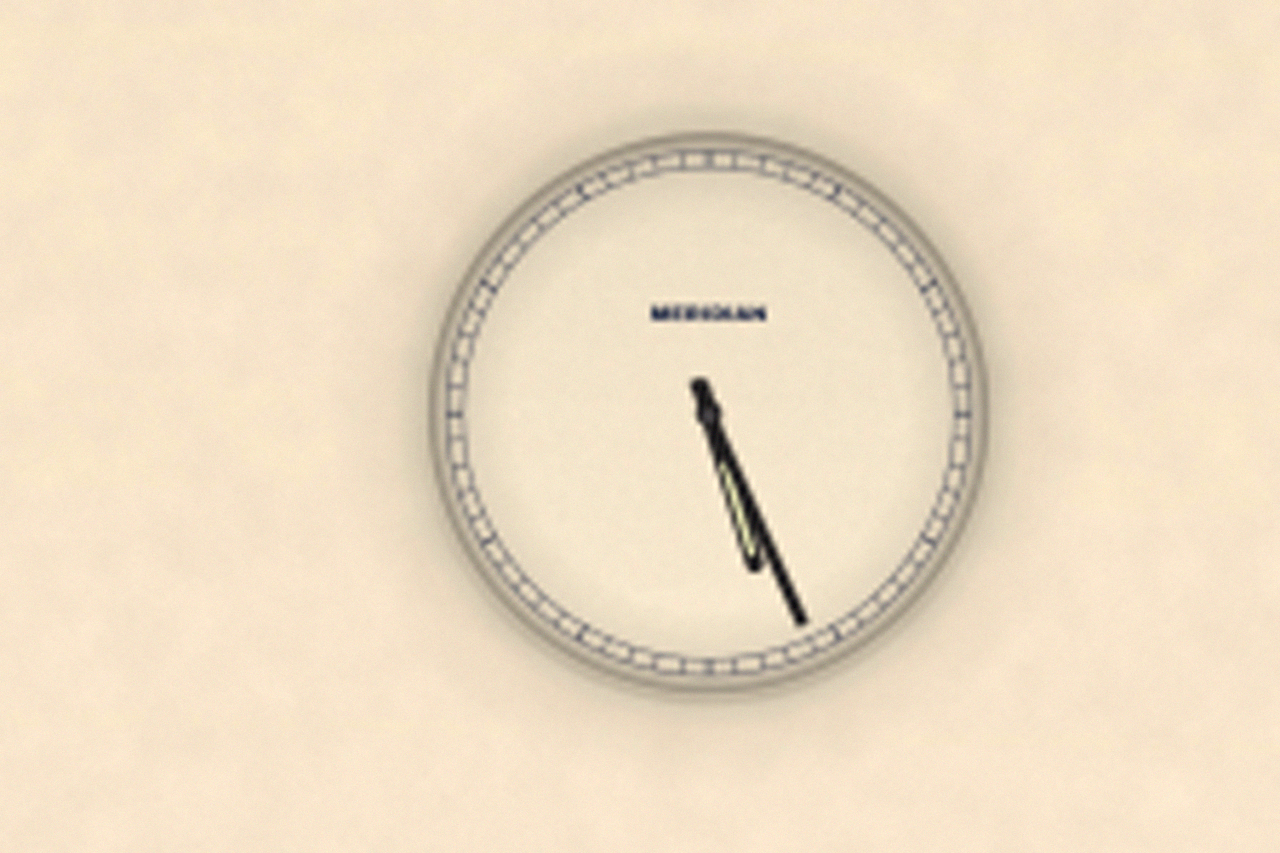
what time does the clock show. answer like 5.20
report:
5.26
